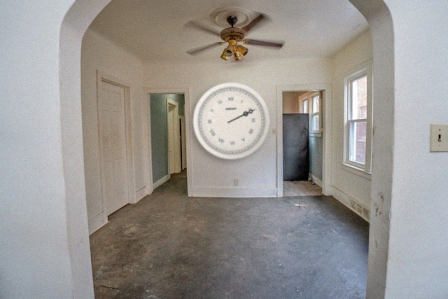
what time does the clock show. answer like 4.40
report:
2.11
